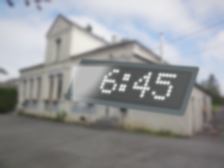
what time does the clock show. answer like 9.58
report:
6.45
